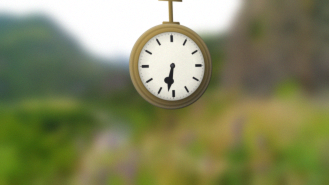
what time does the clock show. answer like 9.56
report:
6.32
